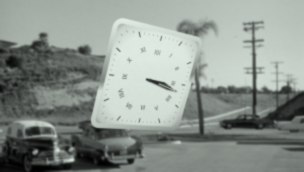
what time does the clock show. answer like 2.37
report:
3.17
